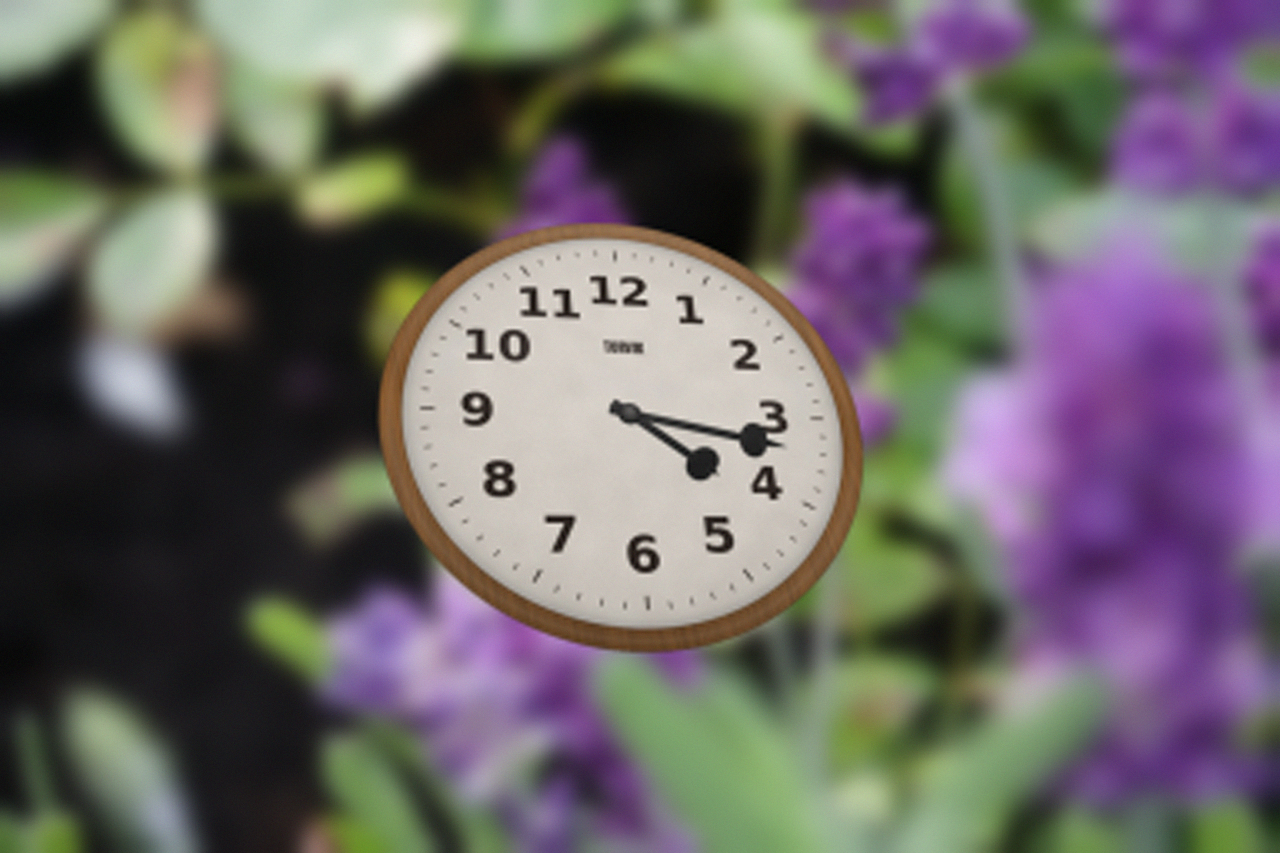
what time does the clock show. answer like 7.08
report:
4.17
